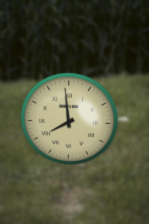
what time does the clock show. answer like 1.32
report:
7.59
